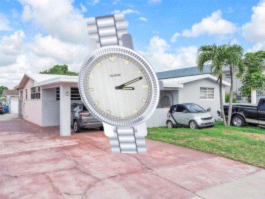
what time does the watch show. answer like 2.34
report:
3.12
